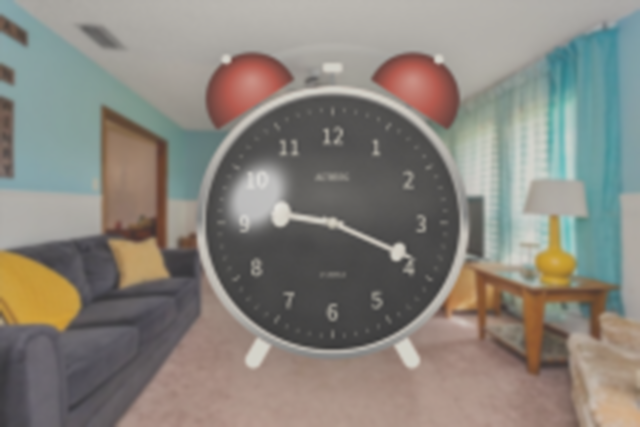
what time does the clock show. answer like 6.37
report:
9.19
